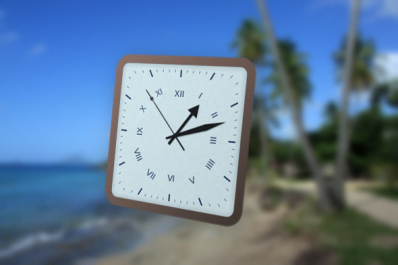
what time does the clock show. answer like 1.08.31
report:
1.11.53
